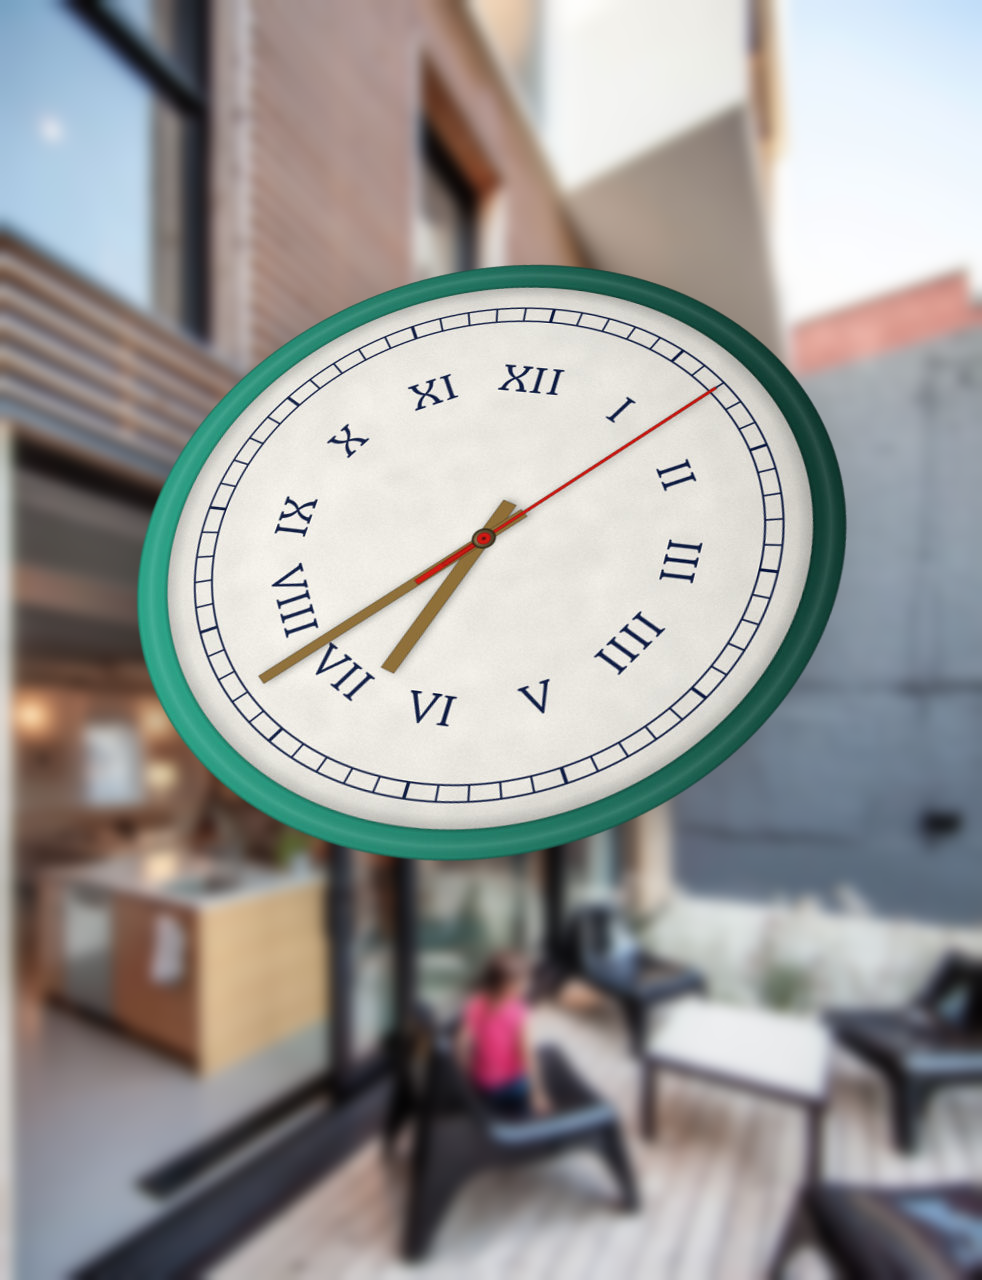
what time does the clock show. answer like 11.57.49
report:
6.37.07
